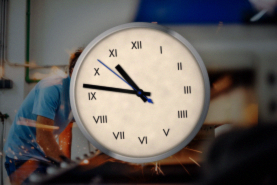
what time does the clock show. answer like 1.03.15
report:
10.46.52
